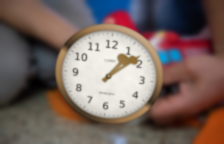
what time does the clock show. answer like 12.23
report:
1.08
